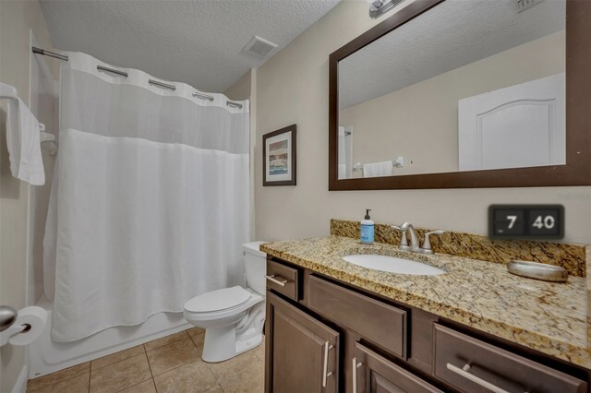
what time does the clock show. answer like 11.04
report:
7.40
